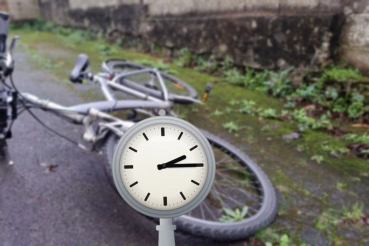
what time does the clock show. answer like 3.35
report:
2.15
